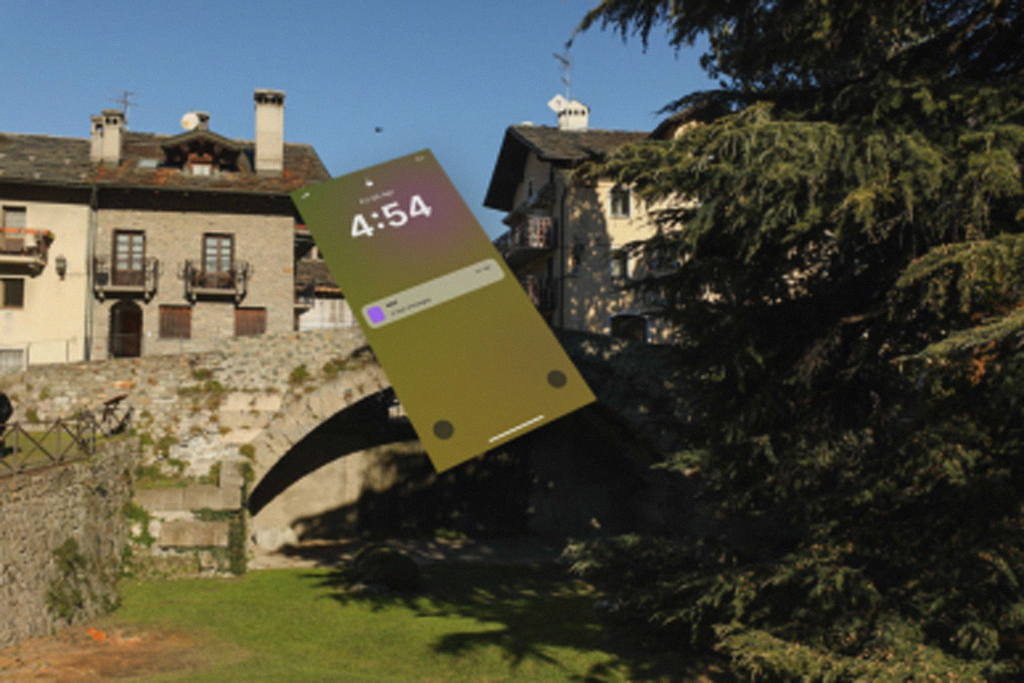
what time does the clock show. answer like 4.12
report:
4.54
